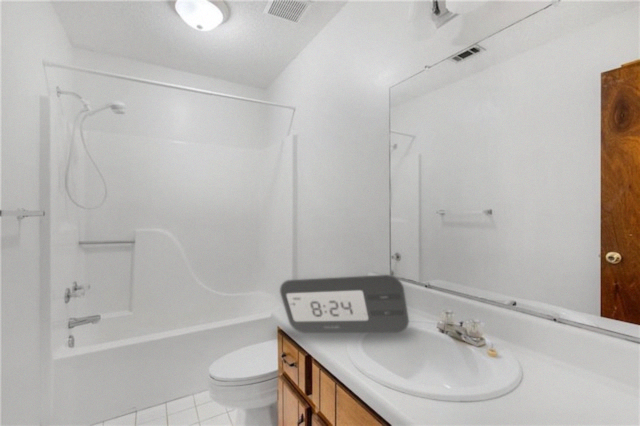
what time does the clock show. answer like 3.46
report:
8.24
